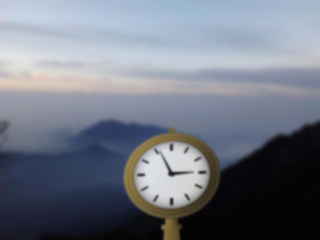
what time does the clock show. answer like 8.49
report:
2.56
